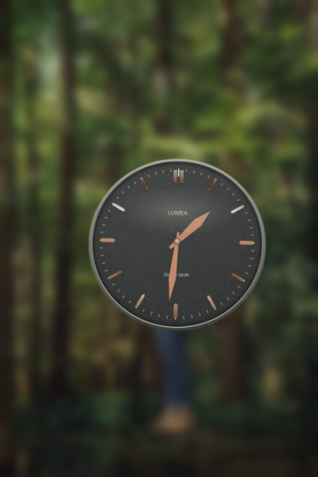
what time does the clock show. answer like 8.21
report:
1.31
